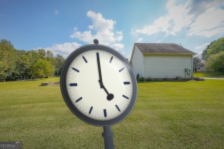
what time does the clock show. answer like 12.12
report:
5.00
